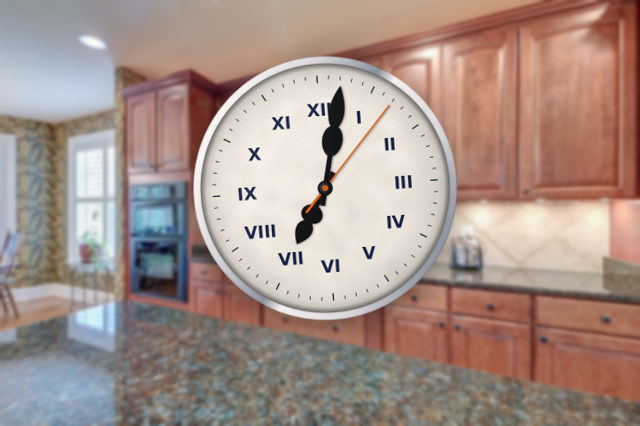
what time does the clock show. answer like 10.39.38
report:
7.02.07
